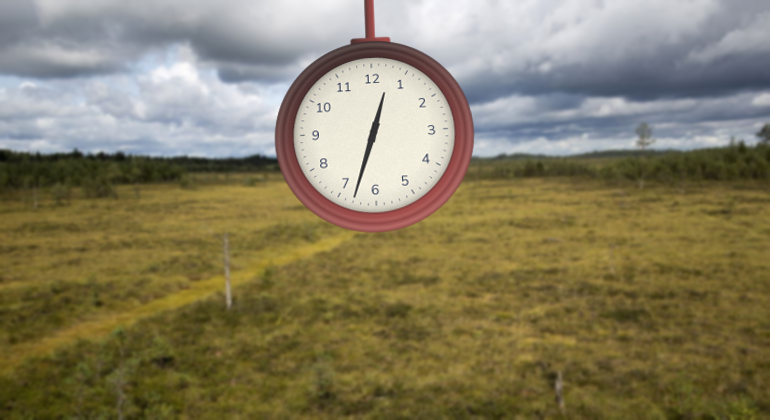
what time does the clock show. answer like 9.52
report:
12.33
